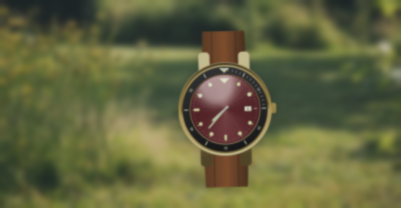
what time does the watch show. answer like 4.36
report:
7.37
